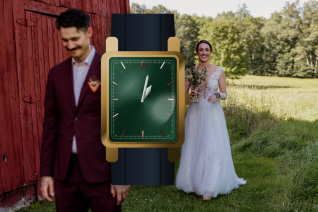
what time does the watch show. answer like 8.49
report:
1.02
